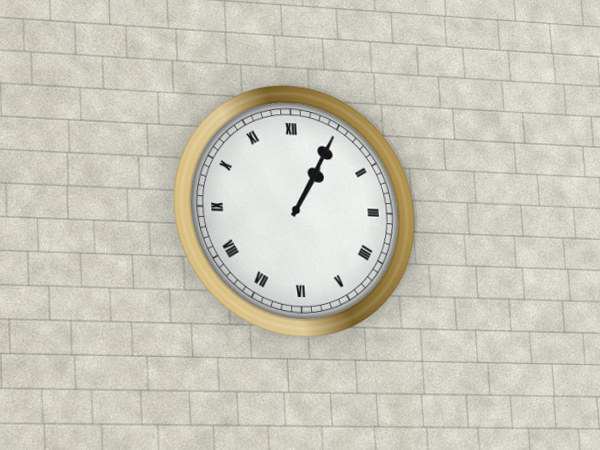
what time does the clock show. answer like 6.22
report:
1.05
